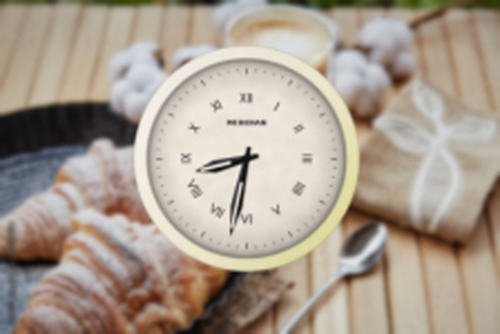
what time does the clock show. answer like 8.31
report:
8.32
